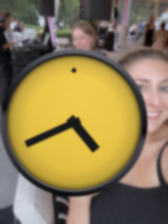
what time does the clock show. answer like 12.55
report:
4.41
